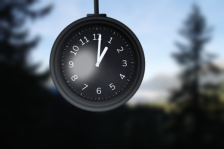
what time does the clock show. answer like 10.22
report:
1.01
